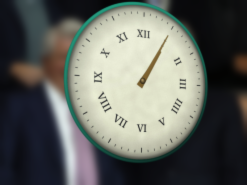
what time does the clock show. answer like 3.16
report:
1.05
